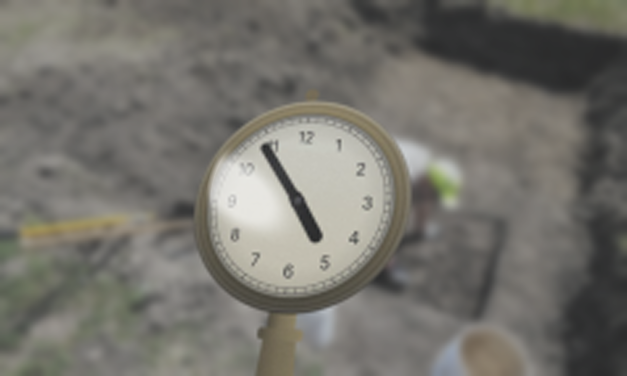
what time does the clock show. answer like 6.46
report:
4.54
